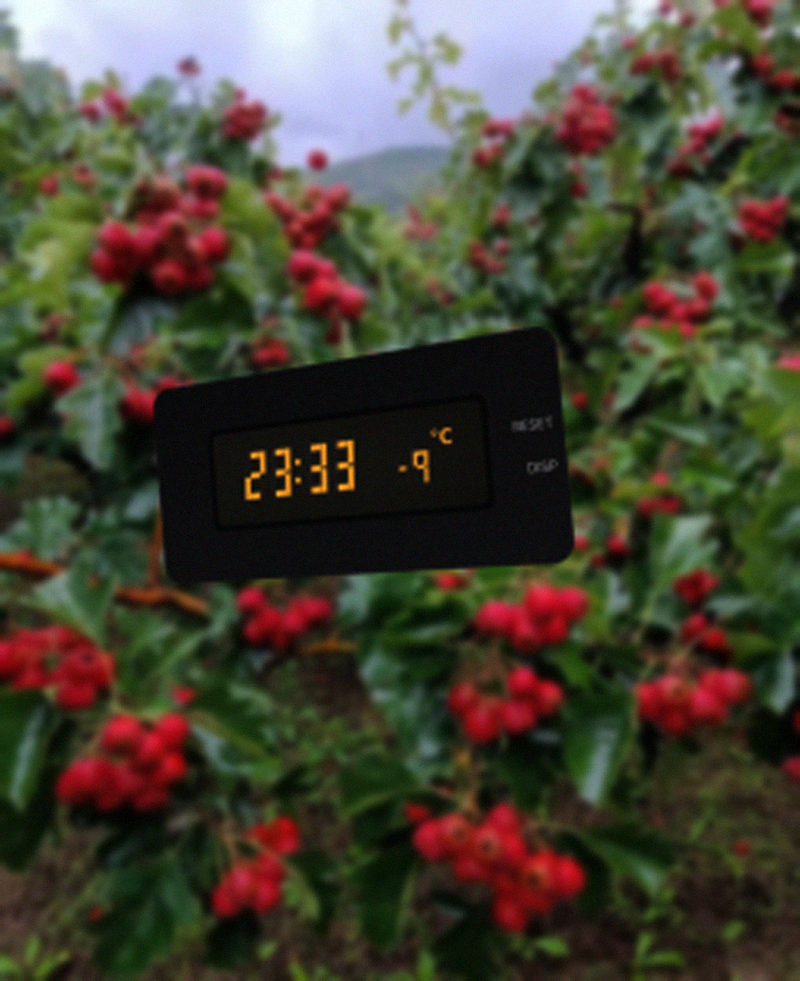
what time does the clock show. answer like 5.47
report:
23.33
